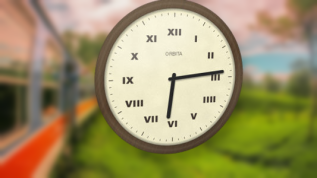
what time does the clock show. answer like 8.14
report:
6.14
